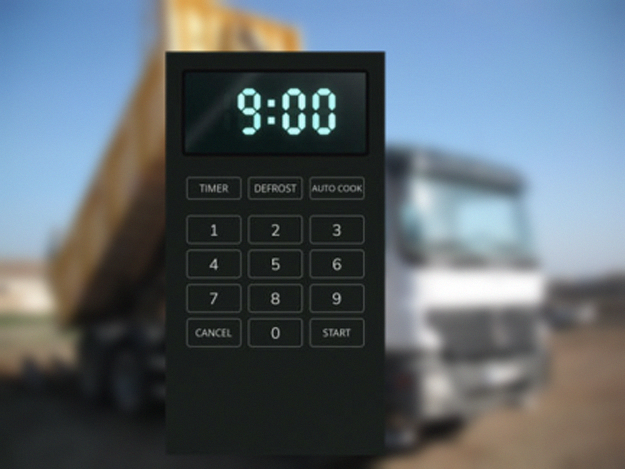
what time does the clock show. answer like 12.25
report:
9.00
